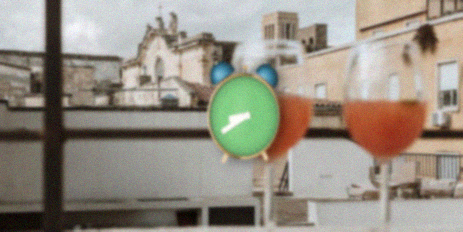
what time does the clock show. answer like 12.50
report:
8.40
